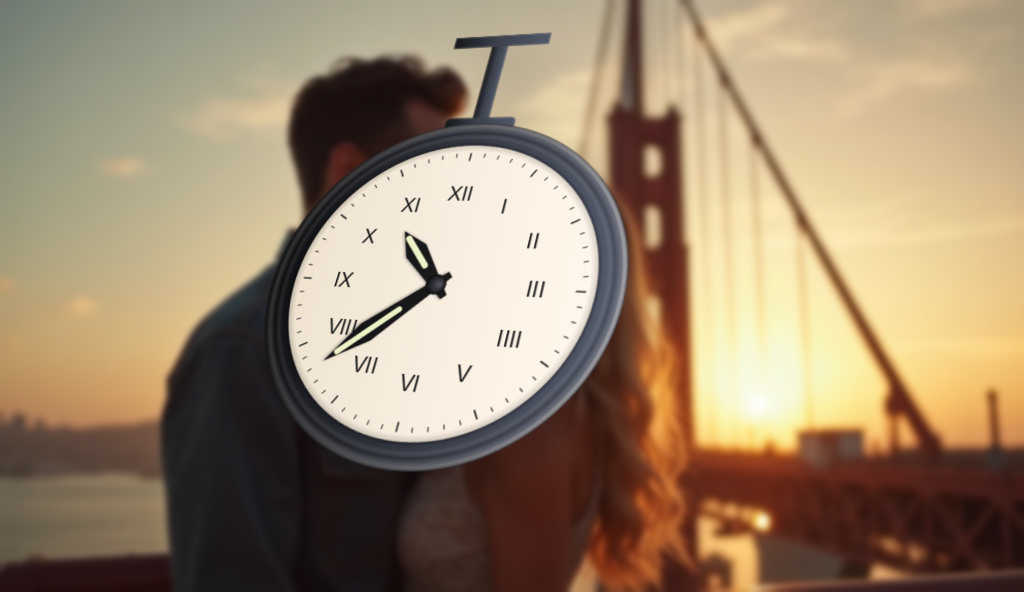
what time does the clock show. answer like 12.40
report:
10.38
